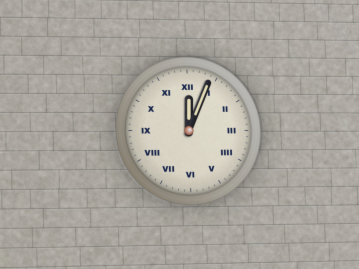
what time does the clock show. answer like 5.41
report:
12.04
